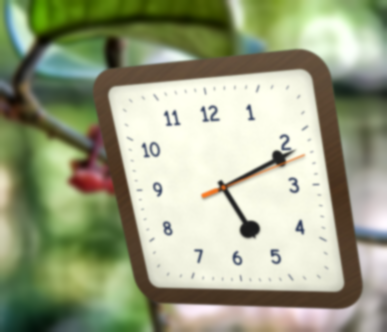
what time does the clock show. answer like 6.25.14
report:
5.11.12
